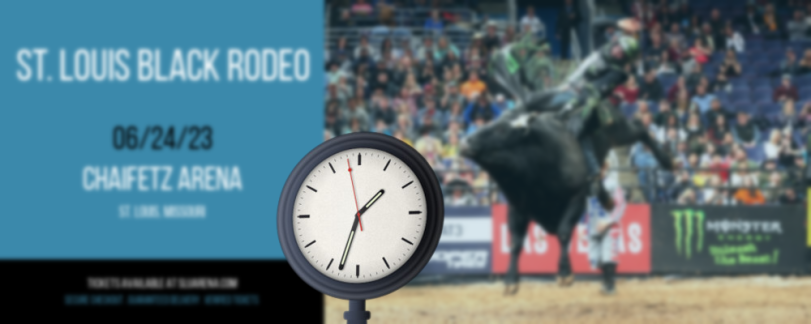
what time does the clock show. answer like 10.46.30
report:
1.32.58
